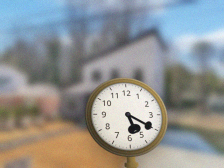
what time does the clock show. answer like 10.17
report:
5.20
